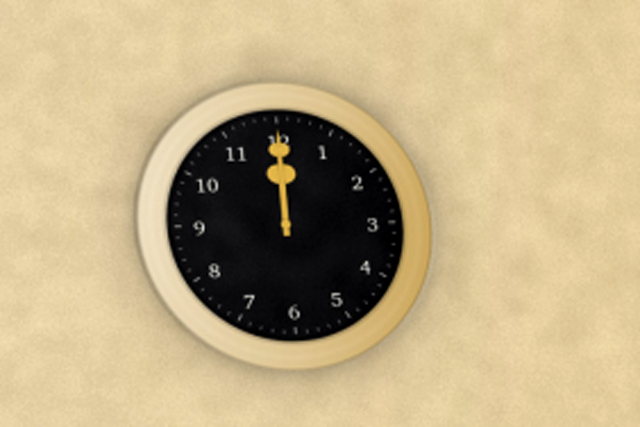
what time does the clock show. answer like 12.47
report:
12.00
